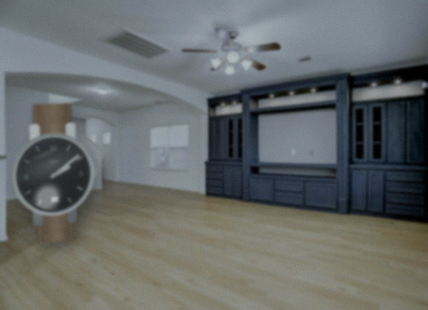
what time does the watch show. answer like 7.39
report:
2.09
